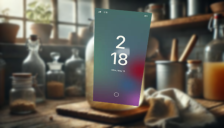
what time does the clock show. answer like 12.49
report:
2.18
